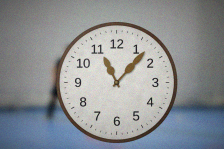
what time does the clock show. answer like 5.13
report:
11.07
